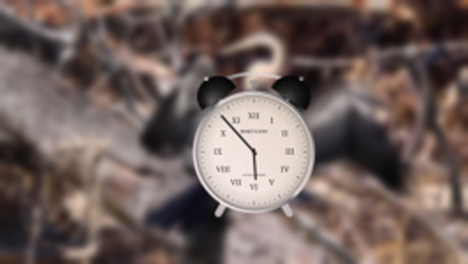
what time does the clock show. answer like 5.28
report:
5.53
